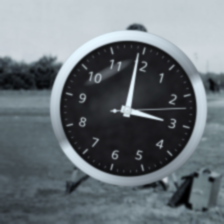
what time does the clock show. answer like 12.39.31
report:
2.59.12
